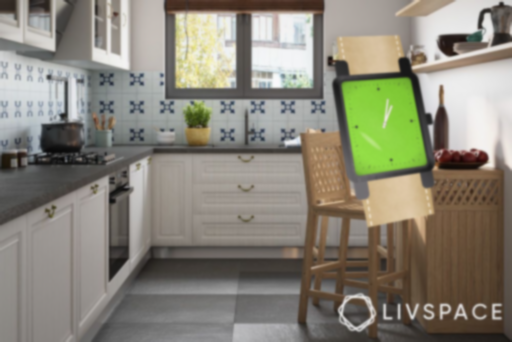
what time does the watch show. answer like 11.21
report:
1.03
